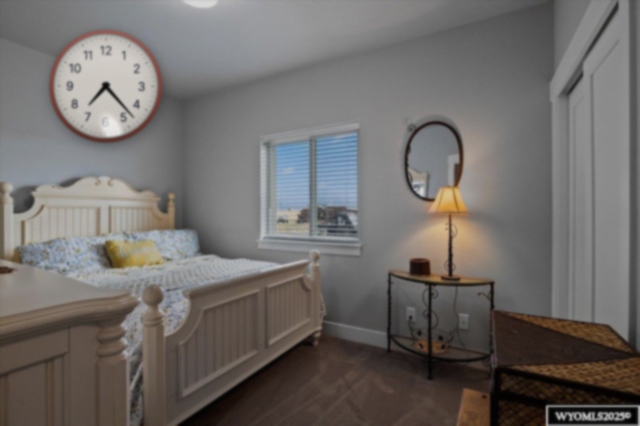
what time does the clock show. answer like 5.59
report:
7.23
